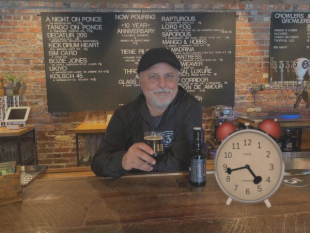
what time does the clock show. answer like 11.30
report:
4.43
